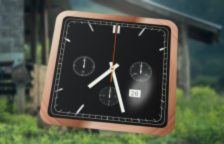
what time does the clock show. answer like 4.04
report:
7.27
